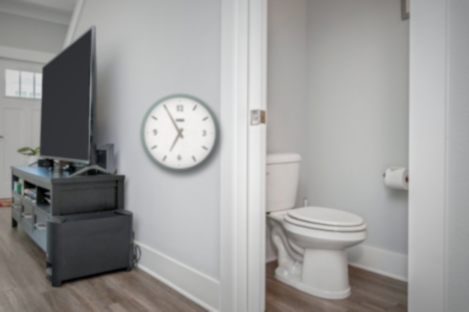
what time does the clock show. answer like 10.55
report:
6.55
